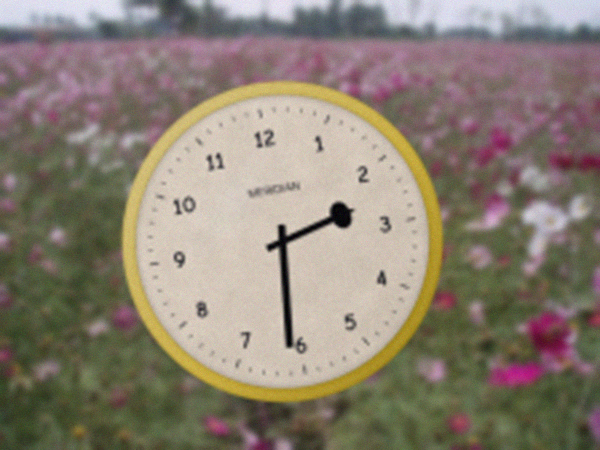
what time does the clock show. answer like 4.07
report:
2.31
